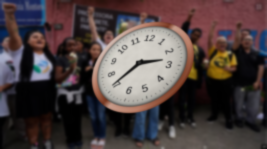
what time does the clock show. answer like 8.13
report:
2.36
